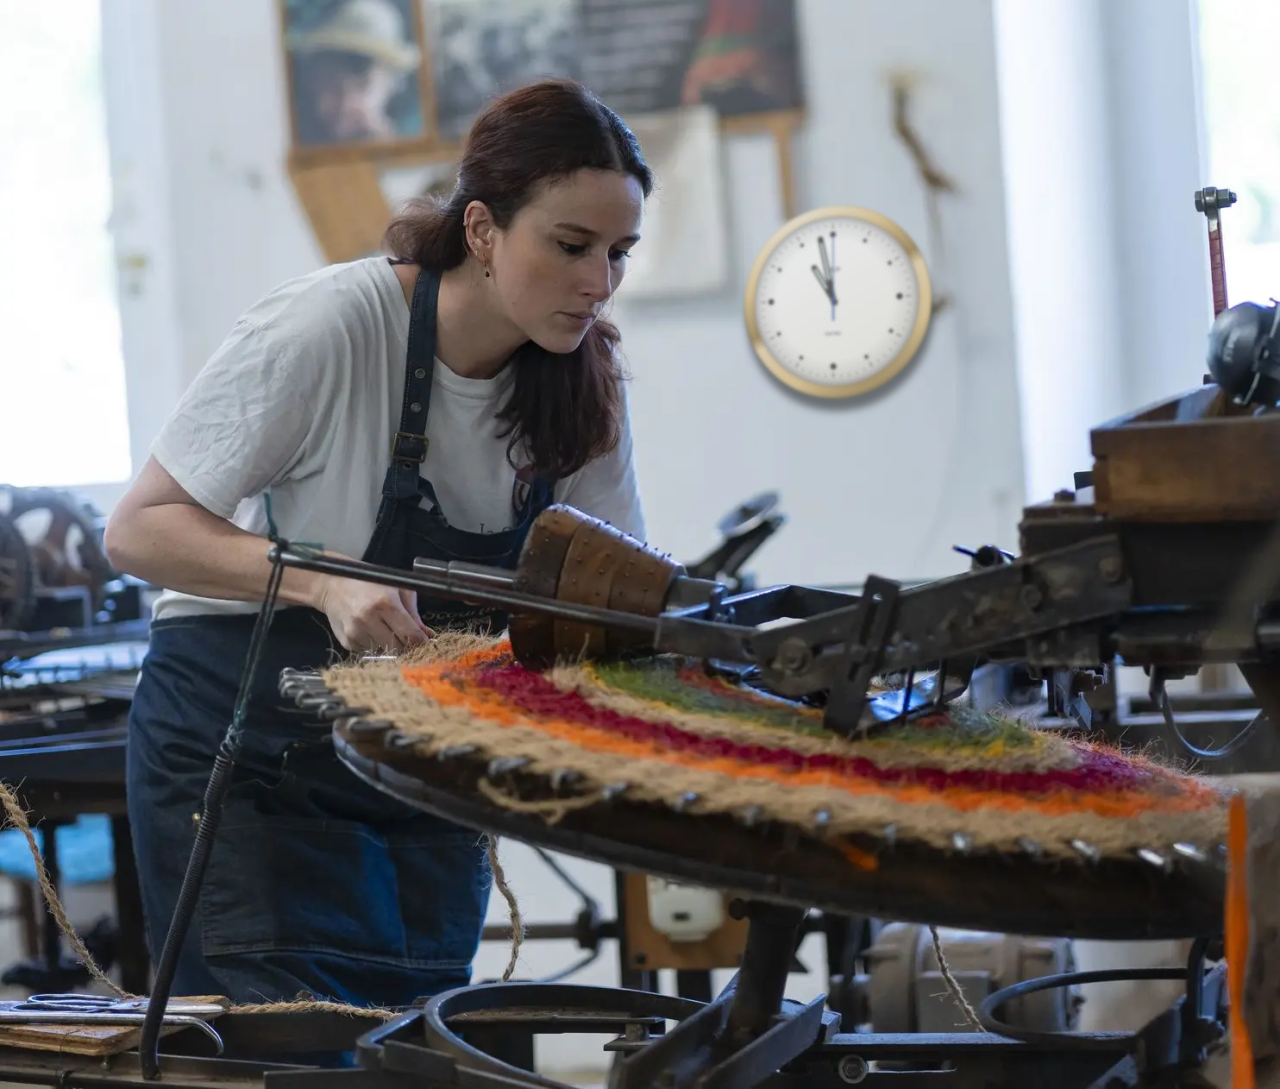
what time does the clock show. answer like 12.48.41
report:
10.58.00
